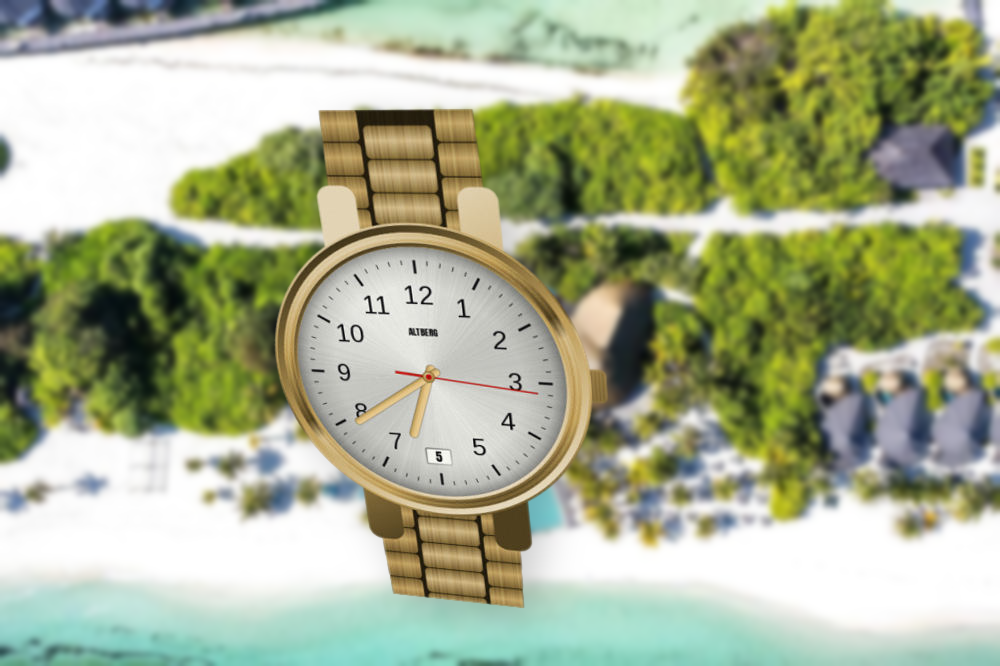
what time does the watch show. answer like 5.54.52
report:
6.39.16
